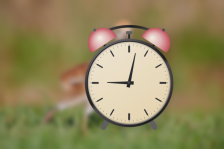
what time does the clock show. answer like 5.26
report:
9.02
